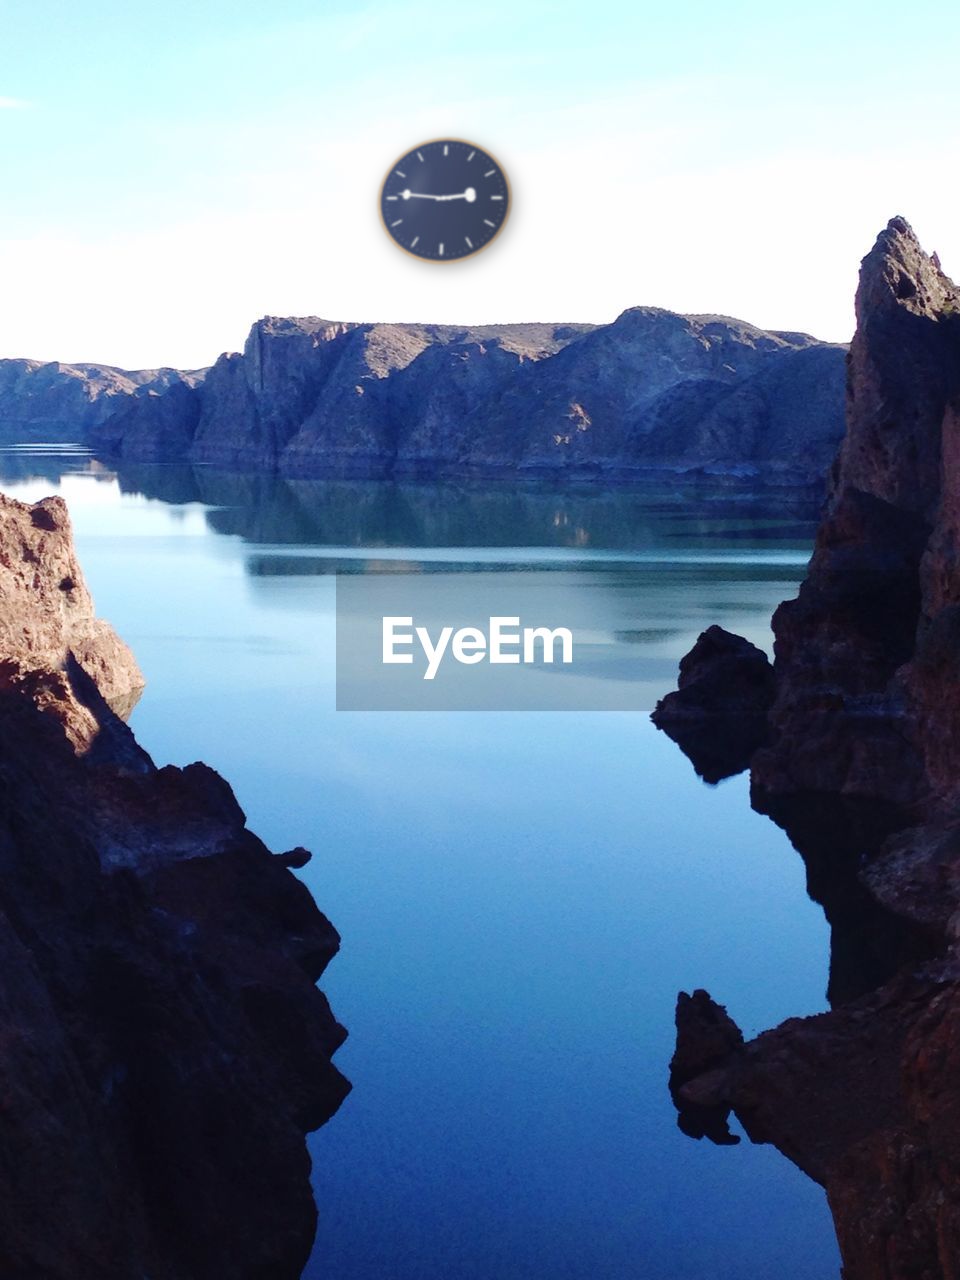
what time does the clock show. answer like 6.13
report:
2.46
